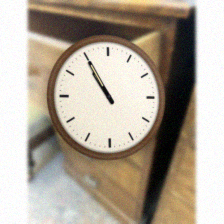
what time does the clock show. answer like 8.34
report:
10.55
